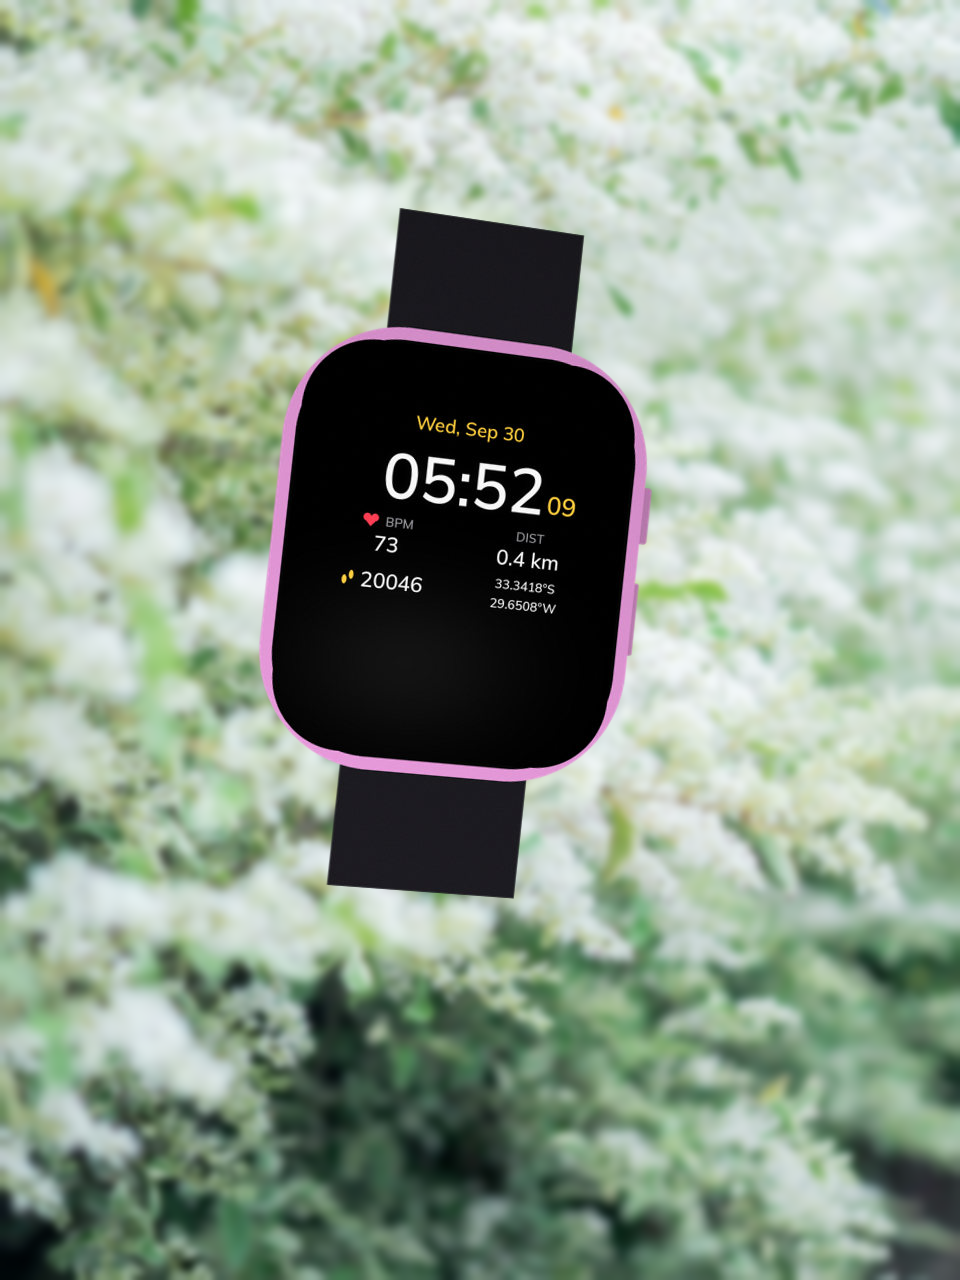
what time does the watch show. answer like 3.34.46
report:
5.52.09
